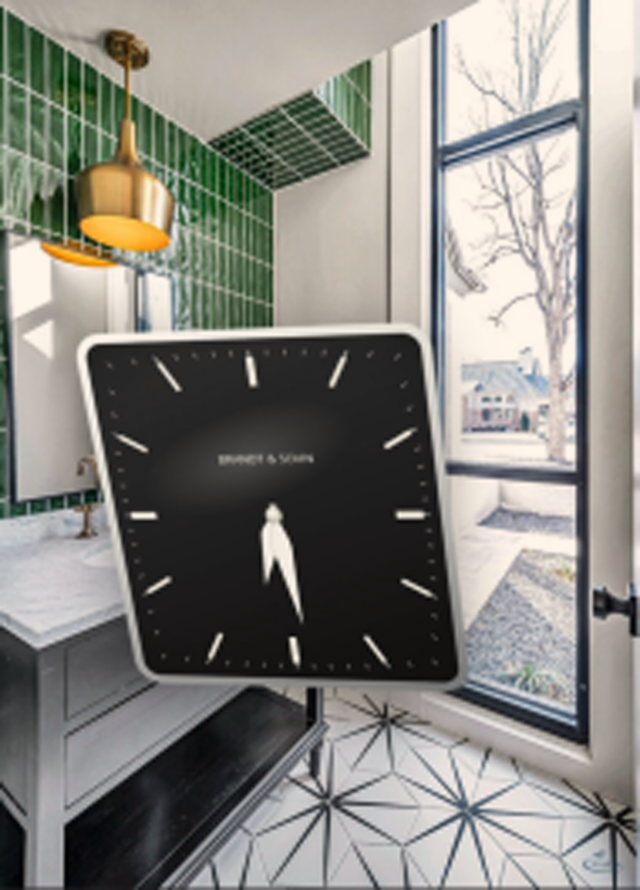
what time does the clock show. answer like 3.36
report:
6.29
